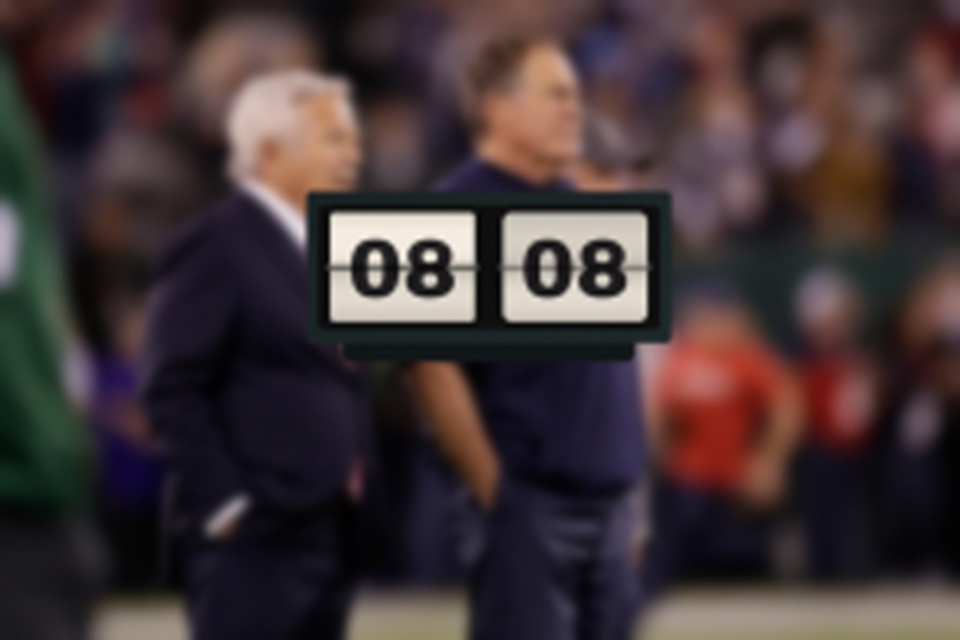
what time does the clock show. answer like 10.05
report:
8.08
